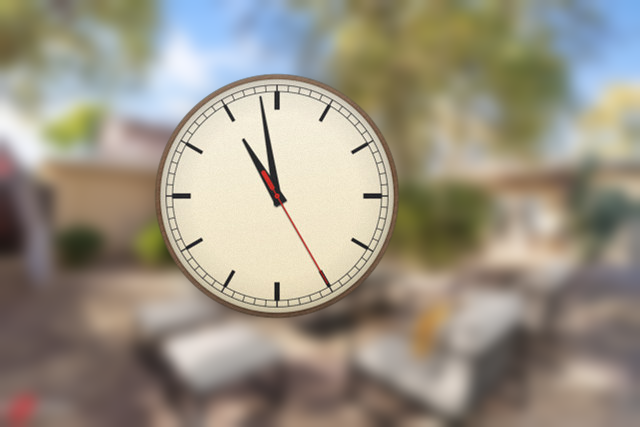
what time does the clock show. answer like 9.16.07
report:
10.58.25
